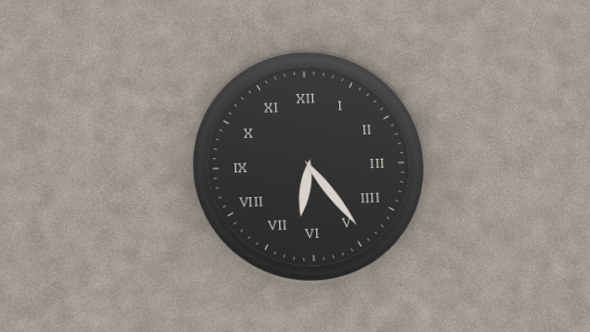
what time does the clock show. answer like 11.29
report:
6.24
